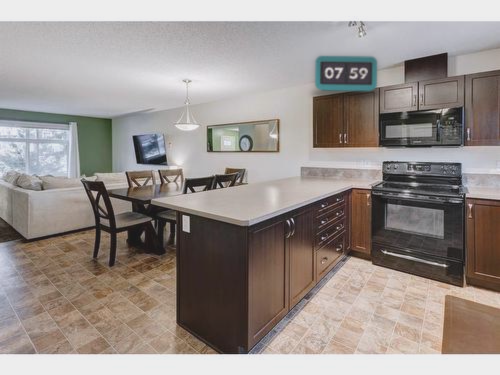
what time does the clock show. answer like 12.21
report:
7.59
